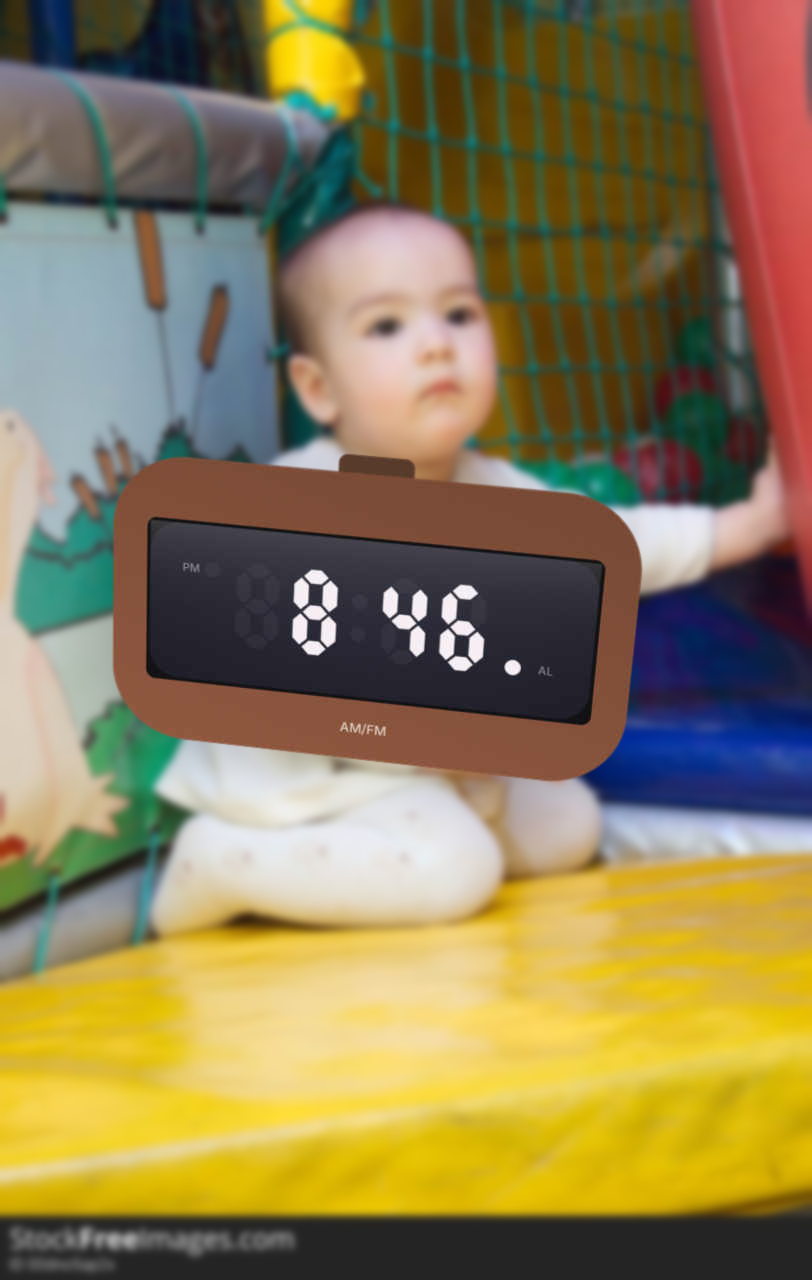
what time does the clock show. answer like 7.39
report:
8.46
